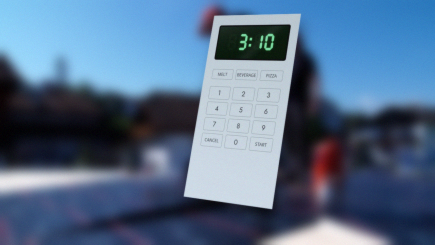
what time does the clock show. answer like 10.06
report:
3.10
